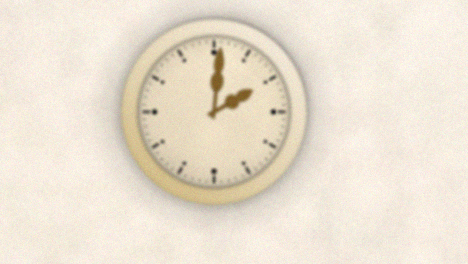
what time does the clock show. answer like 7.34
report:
2.01
